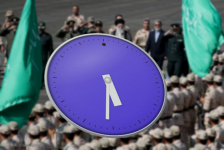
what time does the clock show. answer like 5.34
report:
5.31
